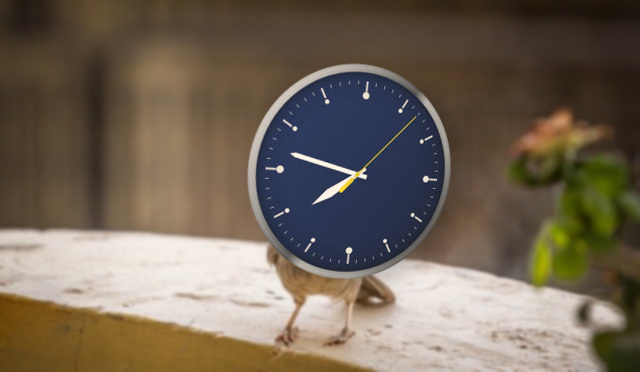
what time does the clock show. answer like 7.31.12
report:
7.47.07
